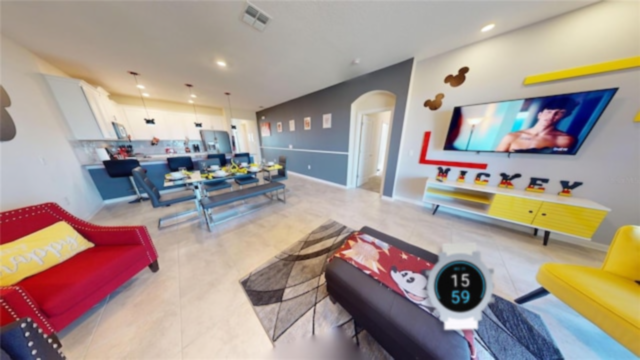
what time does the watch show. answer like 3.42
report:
15.59
